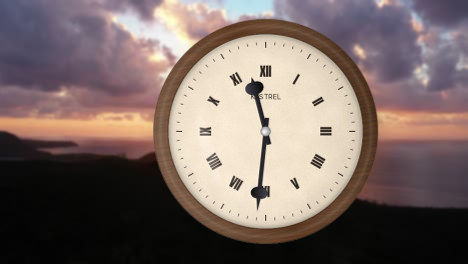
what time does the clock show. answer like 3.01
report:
11.31
